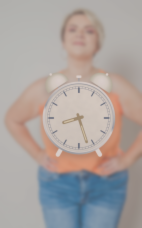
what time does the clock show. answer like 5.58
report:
8.27
